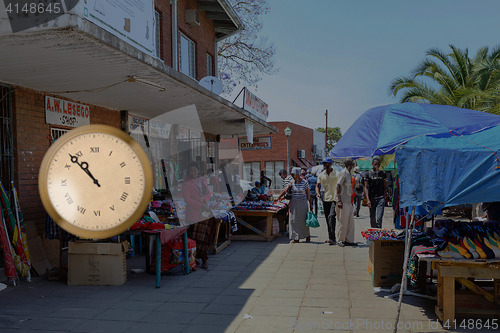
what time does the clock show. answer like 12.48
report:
10.53
